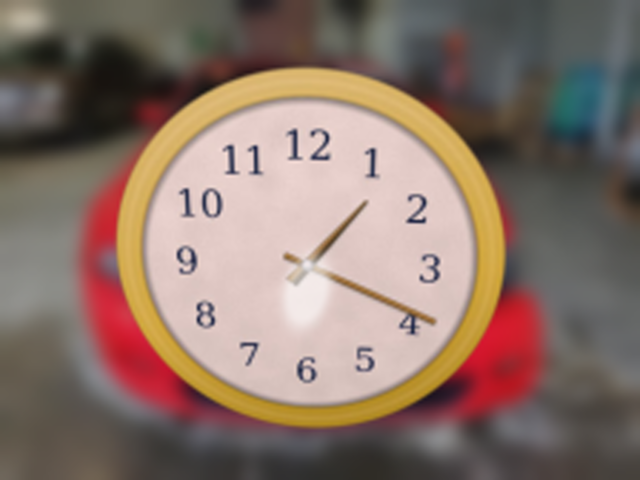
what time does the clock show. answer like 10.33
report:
1.19
